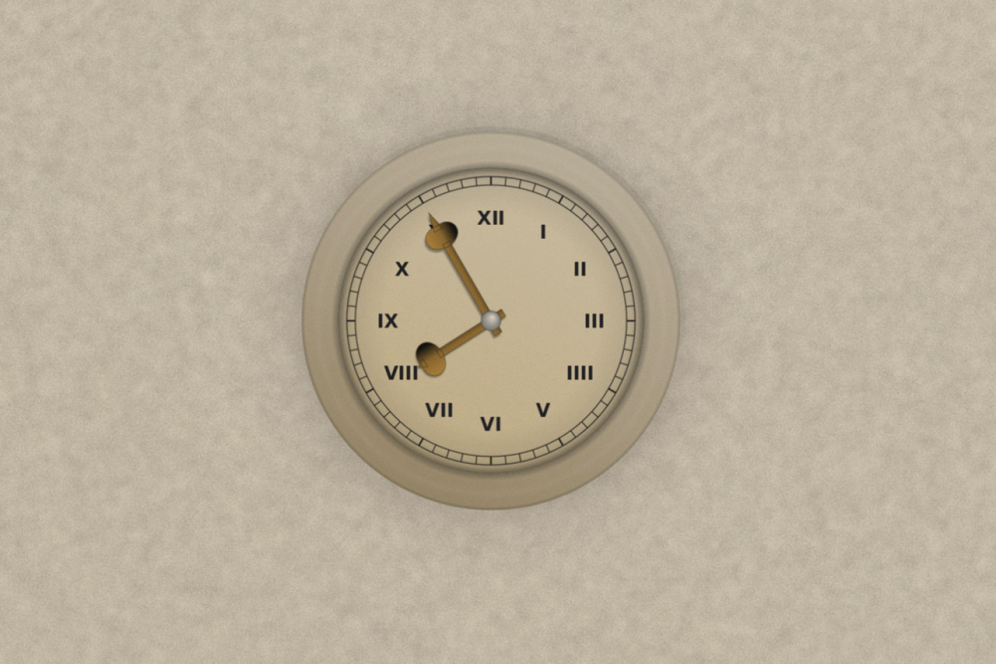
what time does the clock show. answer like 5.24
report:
7.55
